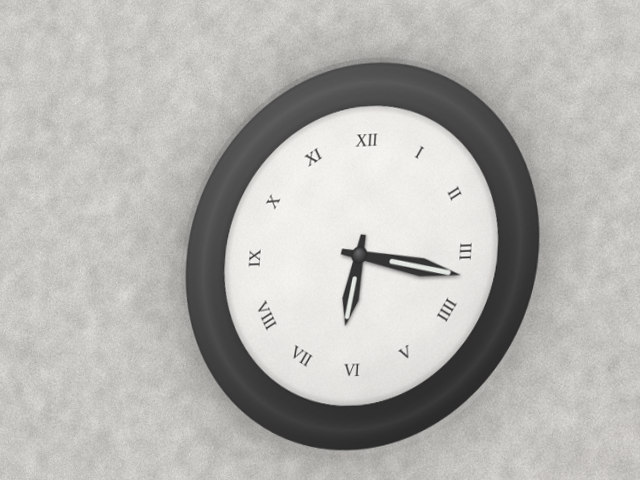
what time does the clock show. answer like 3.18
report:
6.17
